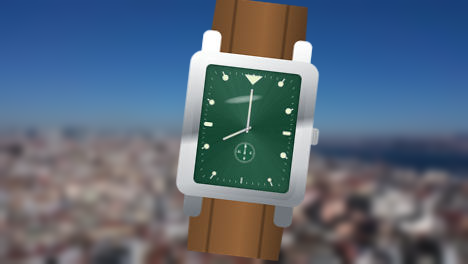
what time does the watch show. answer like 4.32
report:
8.00
